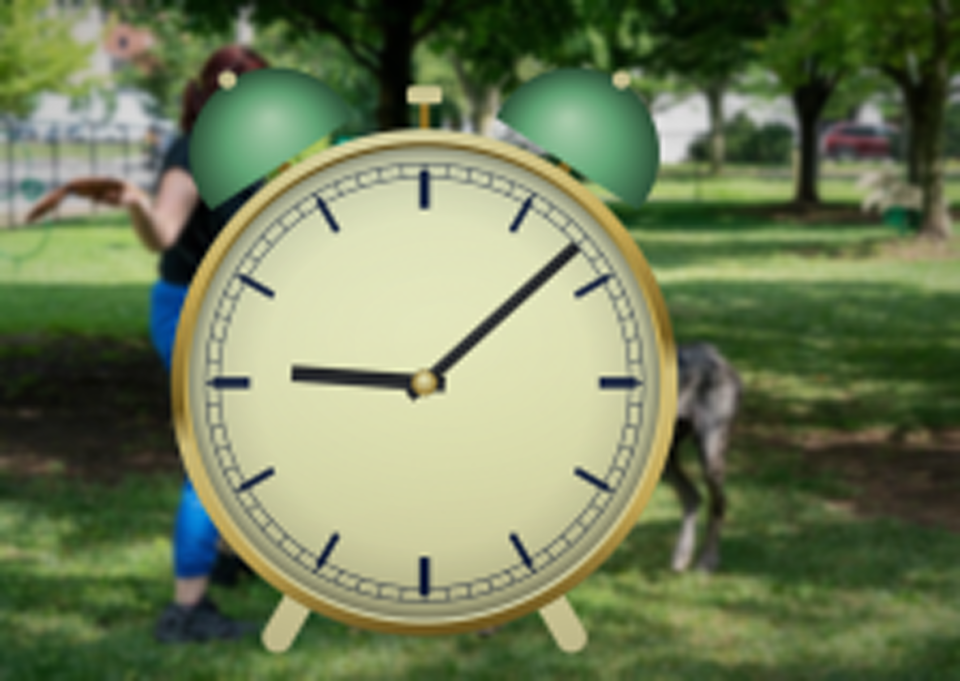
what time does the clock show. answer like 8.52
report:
9.08
